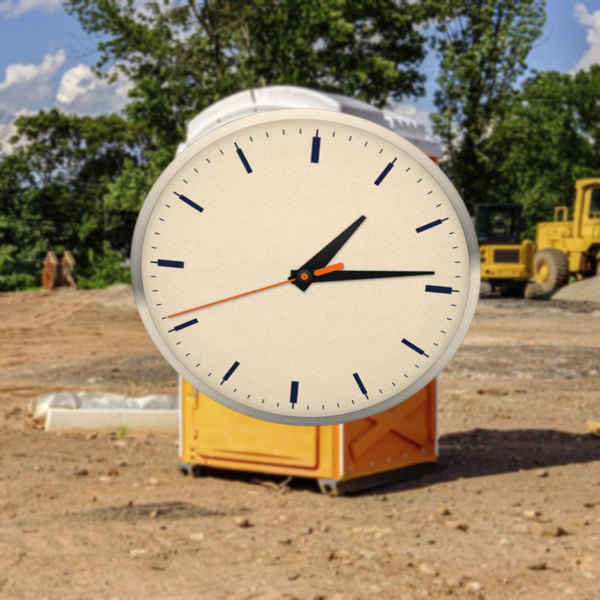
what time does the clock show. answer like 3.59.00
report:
1.13.41
